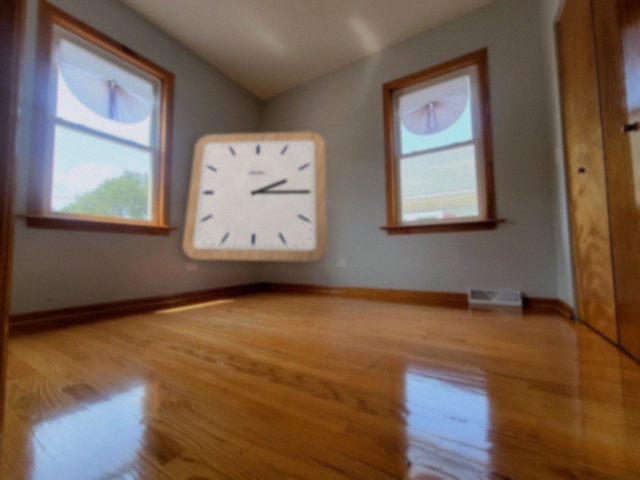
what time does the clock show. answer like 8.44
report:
2.15
